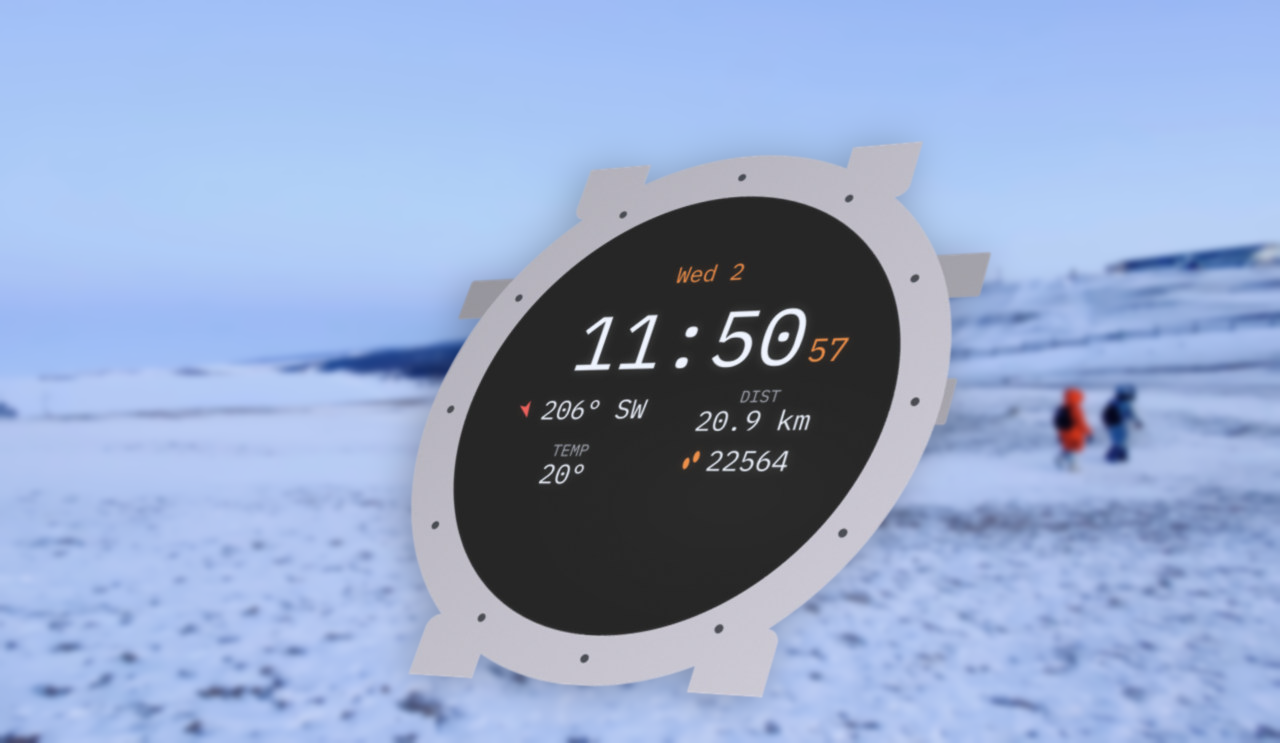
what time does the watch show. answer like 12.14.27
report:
11.50.57
